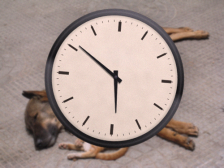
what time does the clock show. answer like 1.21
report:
5.51
